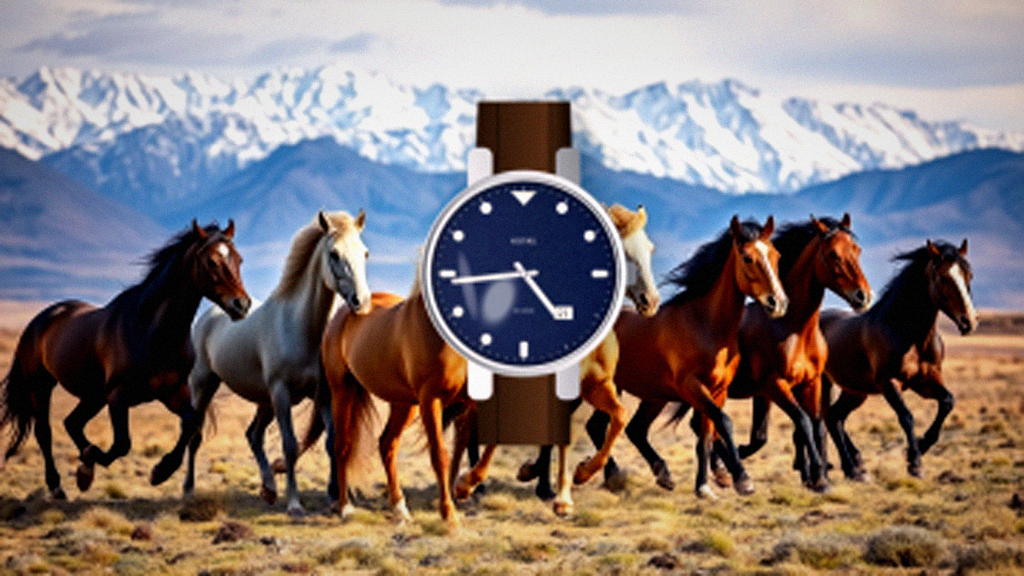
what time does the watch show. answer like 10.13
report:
4.44
